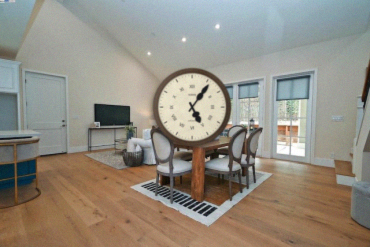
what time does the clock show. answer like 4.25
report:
5.06
